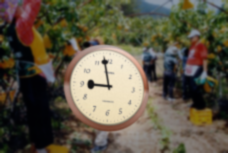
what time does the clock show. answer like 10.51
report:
8.58
